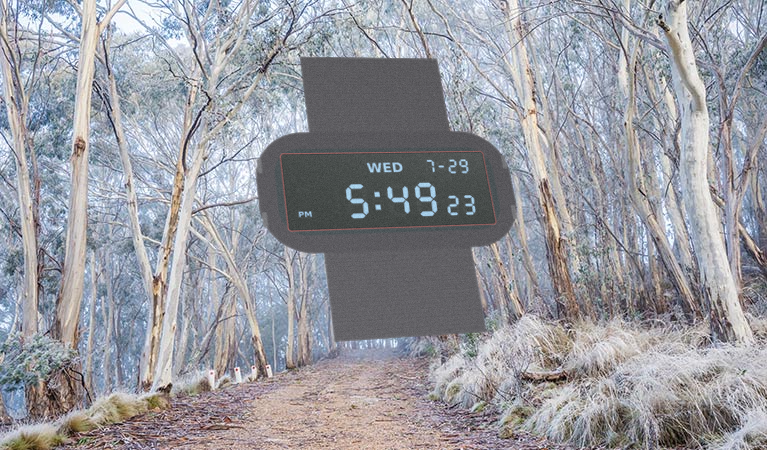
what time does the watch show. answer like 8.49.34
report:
5.49.23
